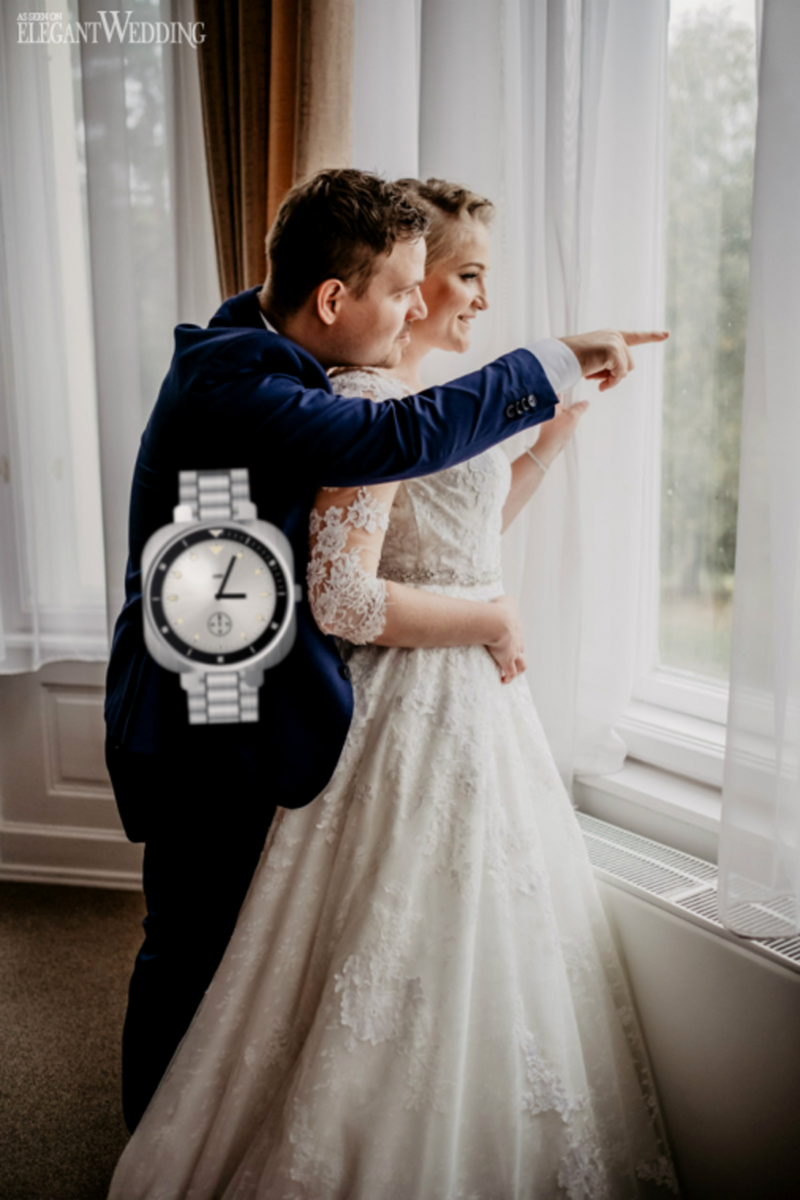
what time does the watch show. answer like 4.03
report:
3.04
